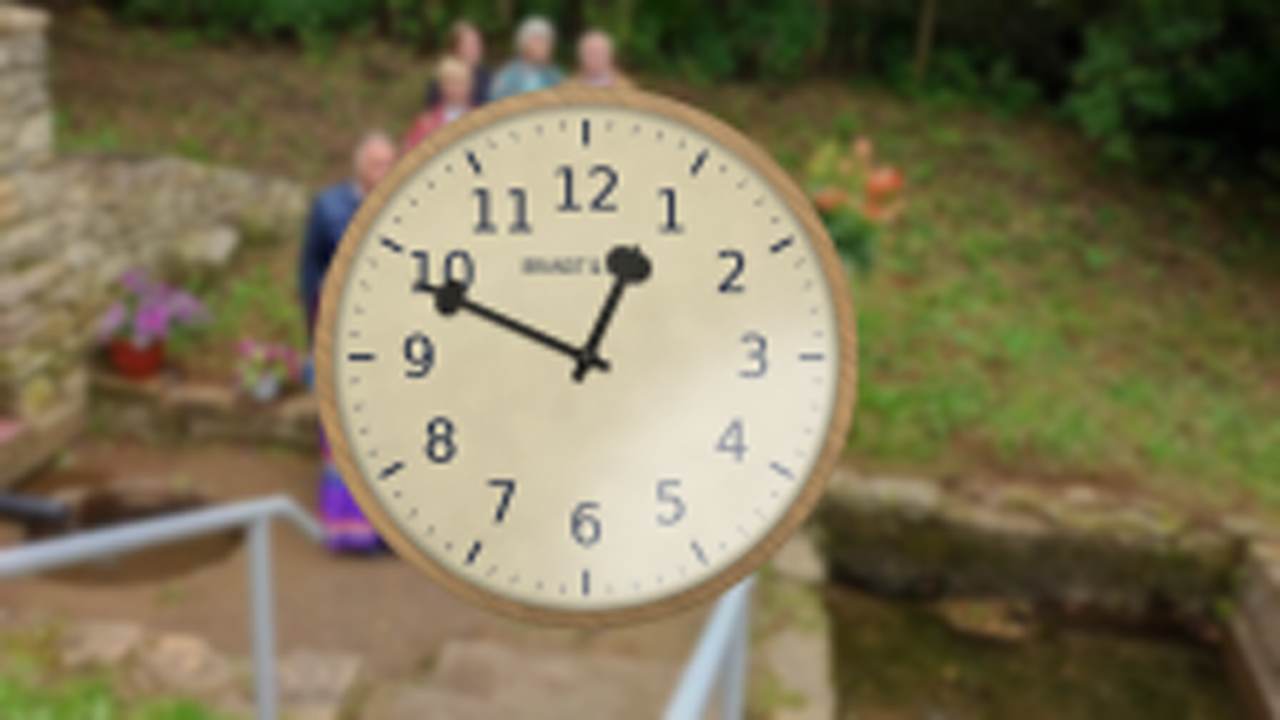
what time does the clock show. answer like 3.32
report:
12.49
